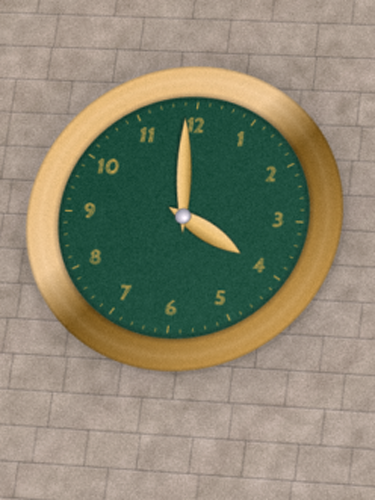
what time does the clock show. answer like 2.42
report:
3.59
